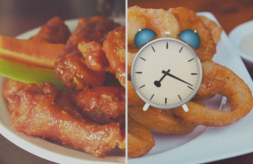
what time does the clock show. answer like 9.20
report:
7.19
